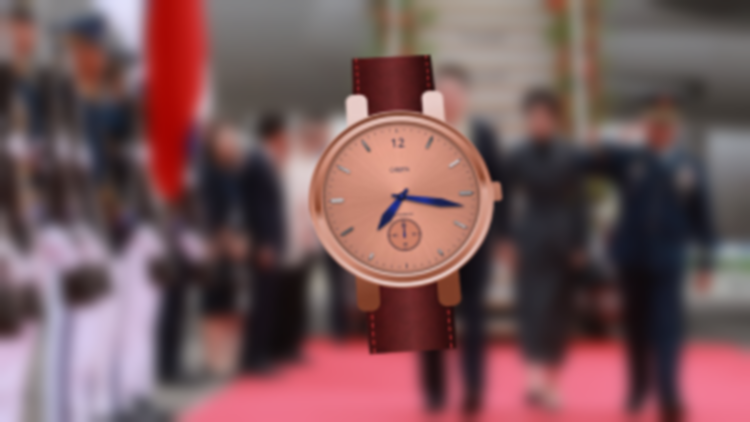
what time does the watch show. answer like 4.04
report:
7.17
